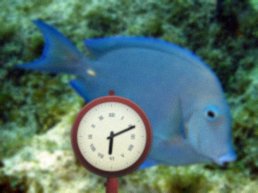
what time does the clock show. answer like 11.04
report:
6.11
